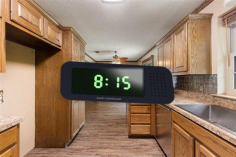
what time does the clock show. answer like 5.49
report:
8.15
